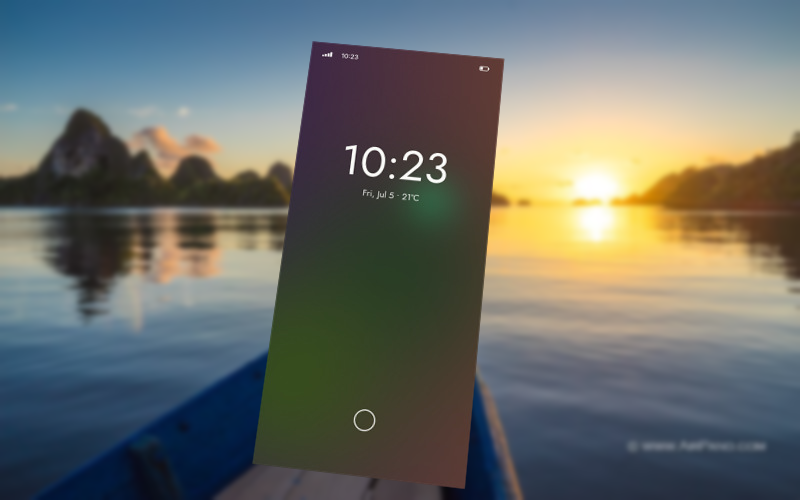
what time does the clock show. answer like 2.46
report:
10.23
